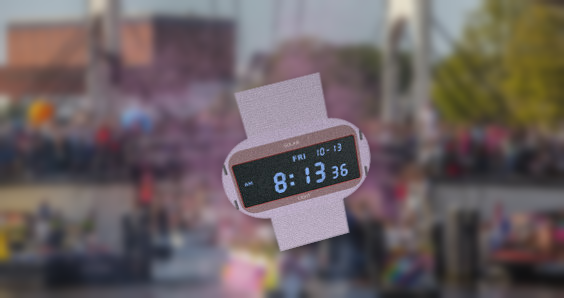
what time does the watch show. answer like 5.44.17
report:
8.13.36
